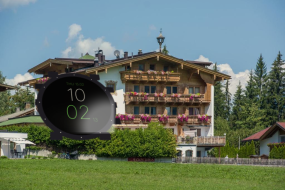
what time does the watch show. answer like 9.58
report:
10.02
